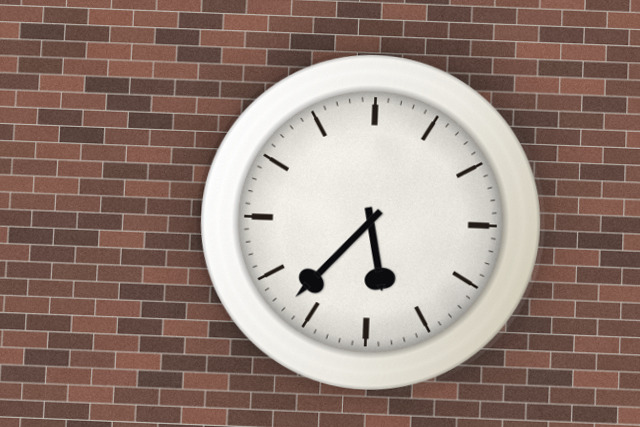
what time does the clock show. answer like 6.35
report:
5.37
